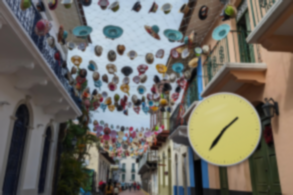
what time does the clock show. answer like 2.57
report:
1.36
